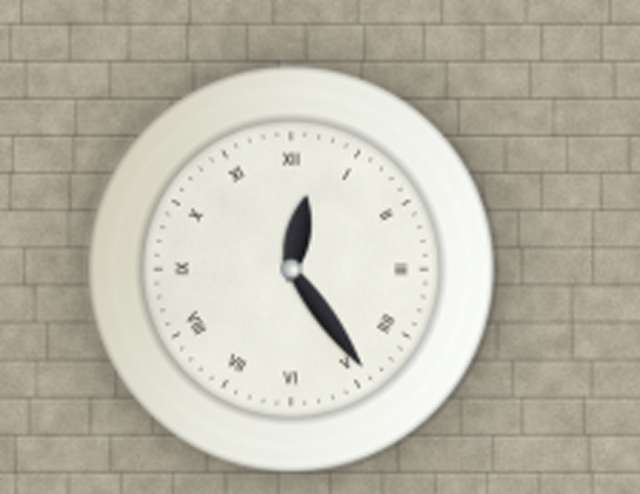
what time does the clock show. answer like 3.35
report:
12.24
